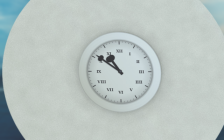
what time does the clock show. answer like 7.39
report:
10.51
